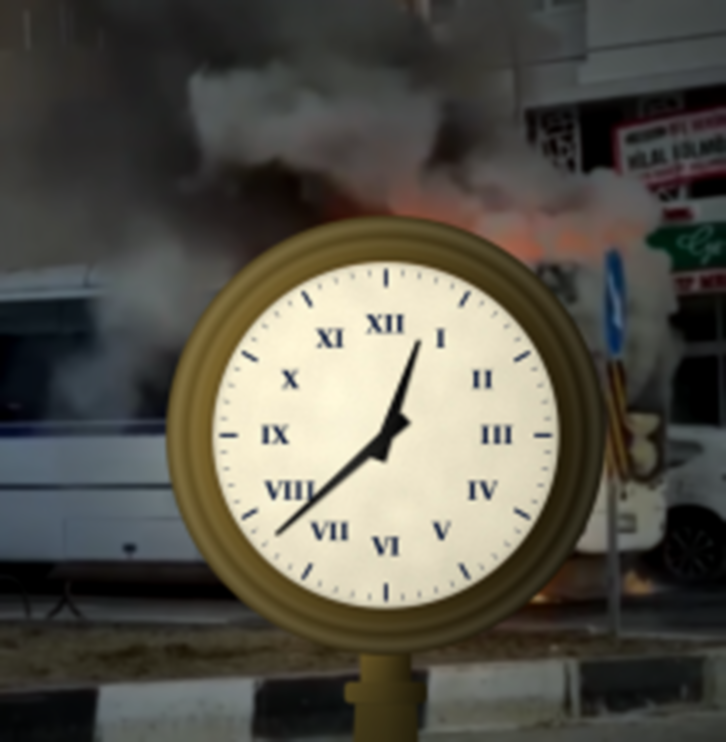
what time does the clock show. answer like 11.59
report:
12.38
